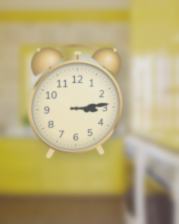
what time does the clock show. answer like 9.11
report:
3.14
